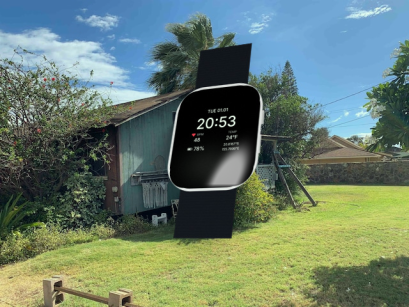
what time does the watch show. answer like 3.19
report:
20.53
